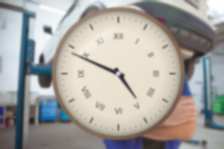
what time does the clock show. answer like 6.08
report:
4.49
